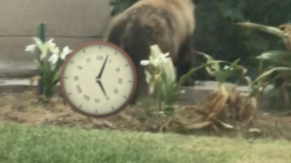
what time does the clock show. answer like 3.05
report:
5.03
